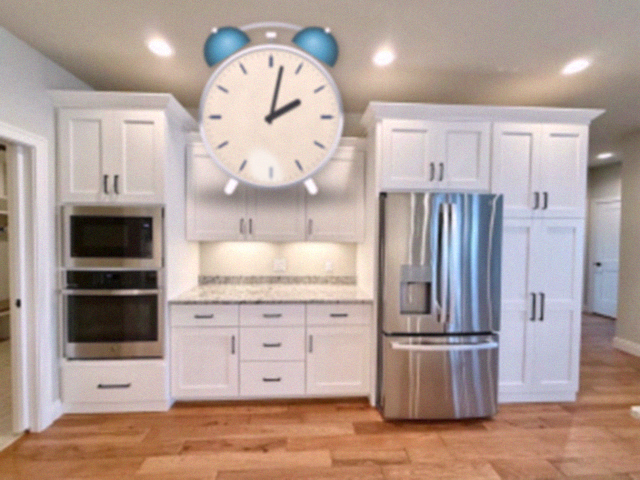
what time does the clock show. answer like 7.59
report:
2.02
